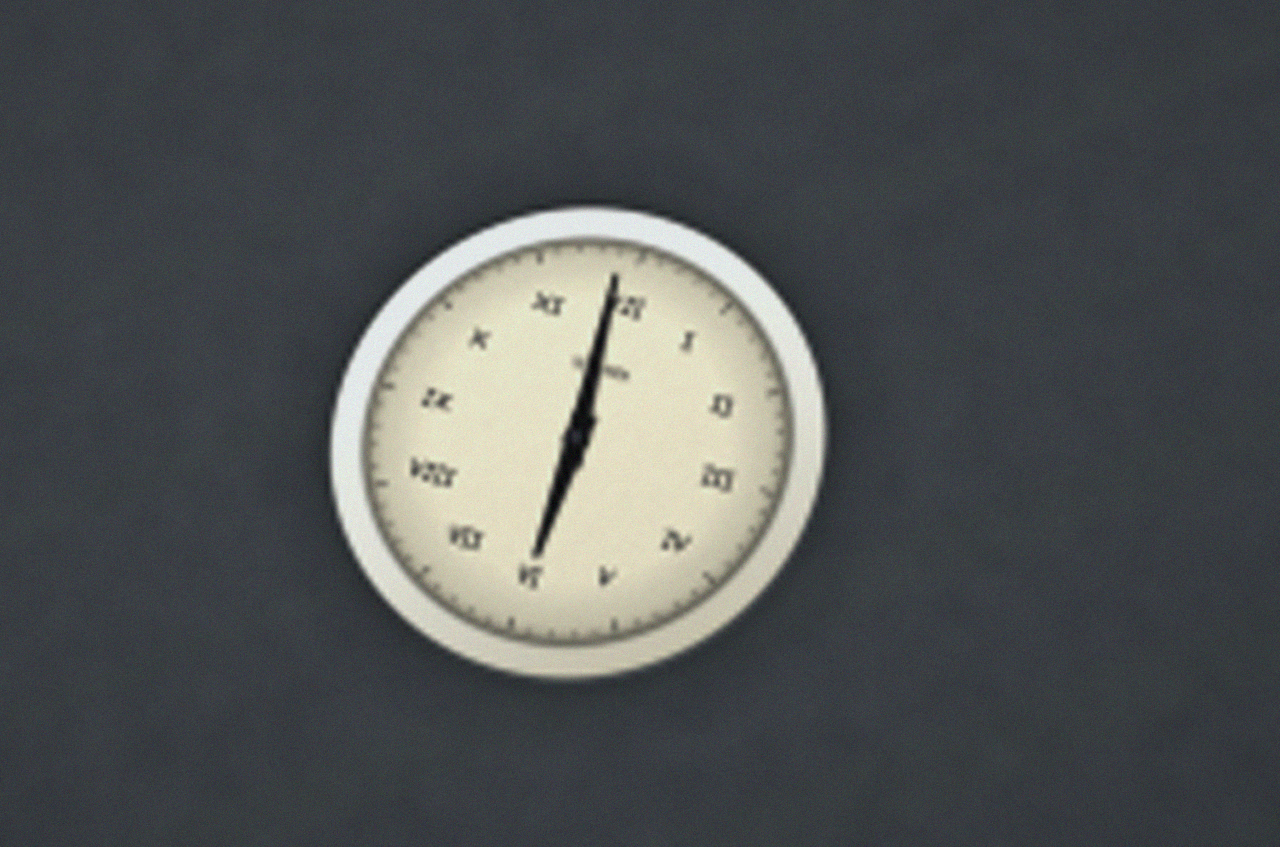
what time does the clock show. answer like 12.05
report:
5.59
